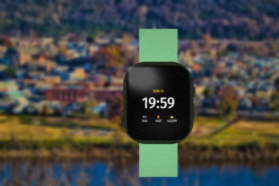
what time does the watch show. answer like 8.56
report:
19.59
